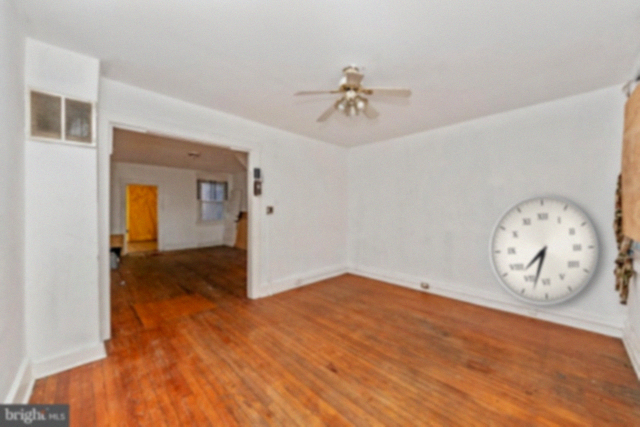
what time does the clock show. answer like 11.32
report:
7.33
